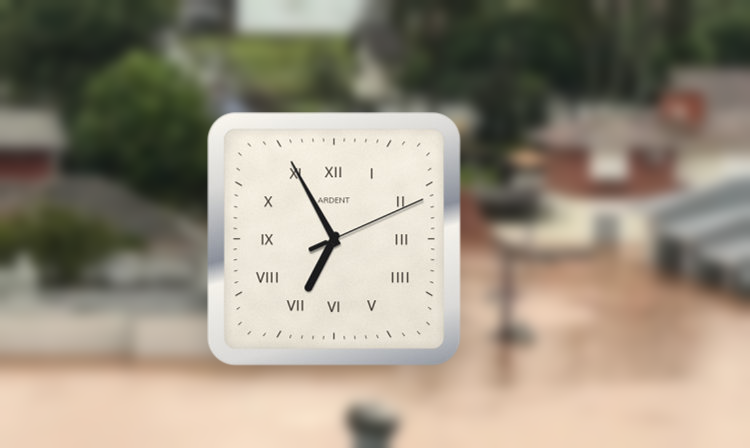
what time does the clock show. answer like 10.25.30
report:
6.55.11
